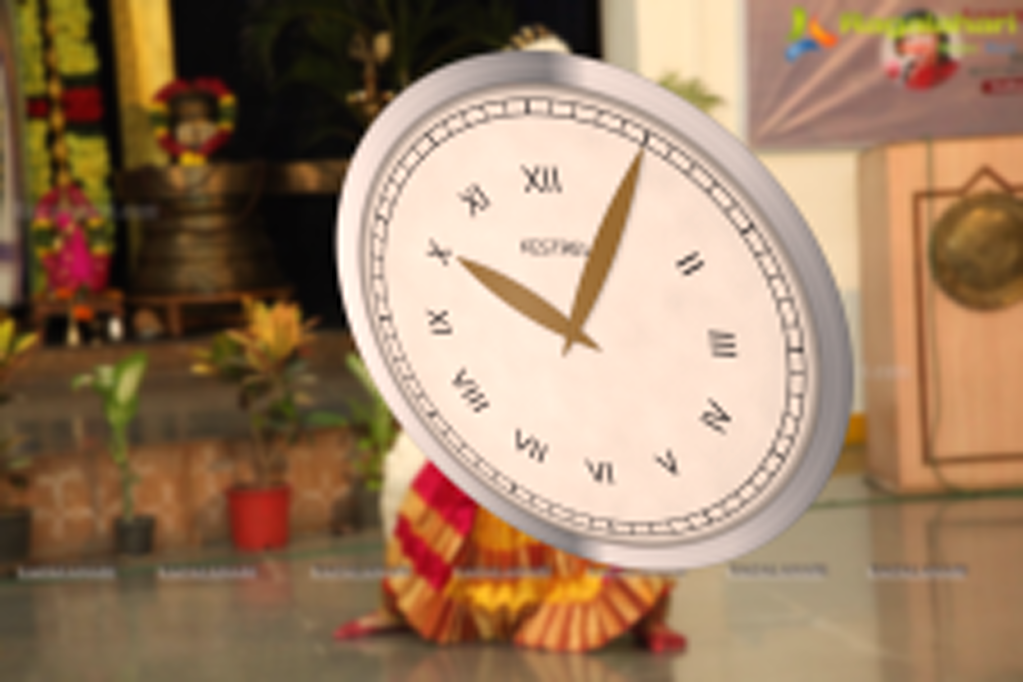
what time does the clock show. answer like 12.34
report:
10.05
